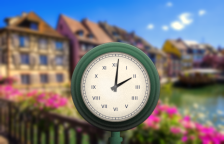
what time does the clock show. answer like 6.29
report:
2.01
